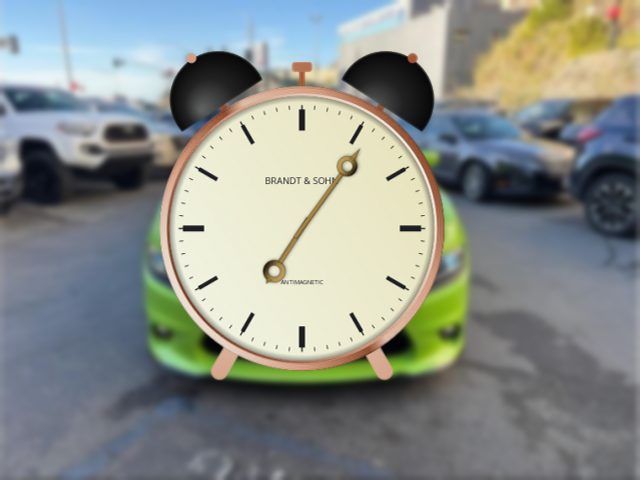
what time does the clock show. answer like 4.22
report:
7.06
